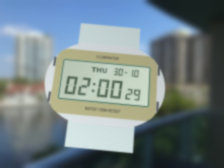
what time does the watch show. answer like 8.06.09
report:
2.00.29
